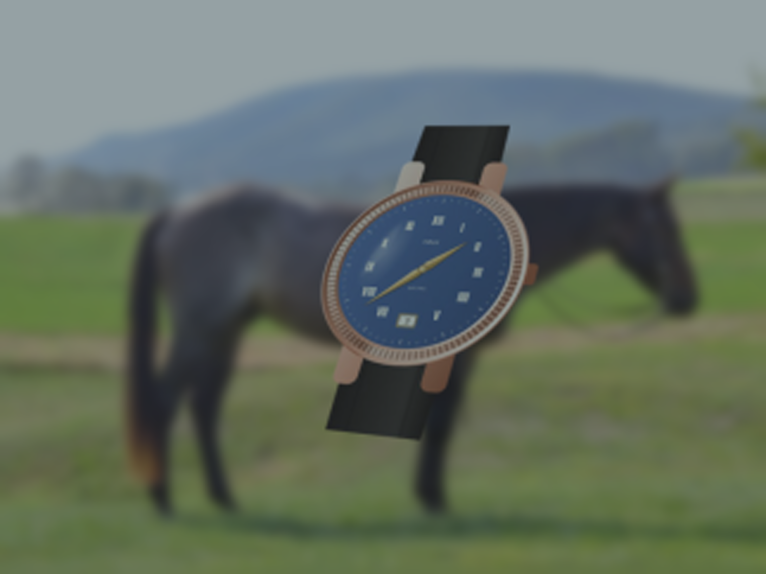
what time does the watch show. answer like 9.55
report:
1.38
